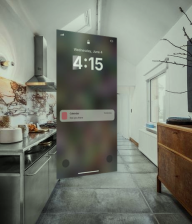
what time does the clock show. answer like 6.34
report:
4.15
